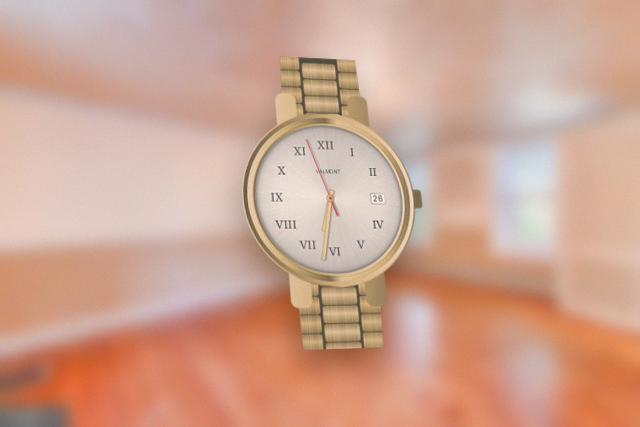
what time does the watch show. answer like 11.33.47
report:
6.31.57
